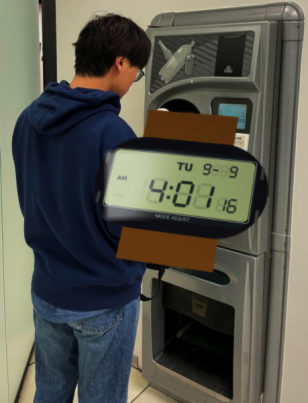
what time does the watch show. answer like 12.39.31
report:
4.01.16
